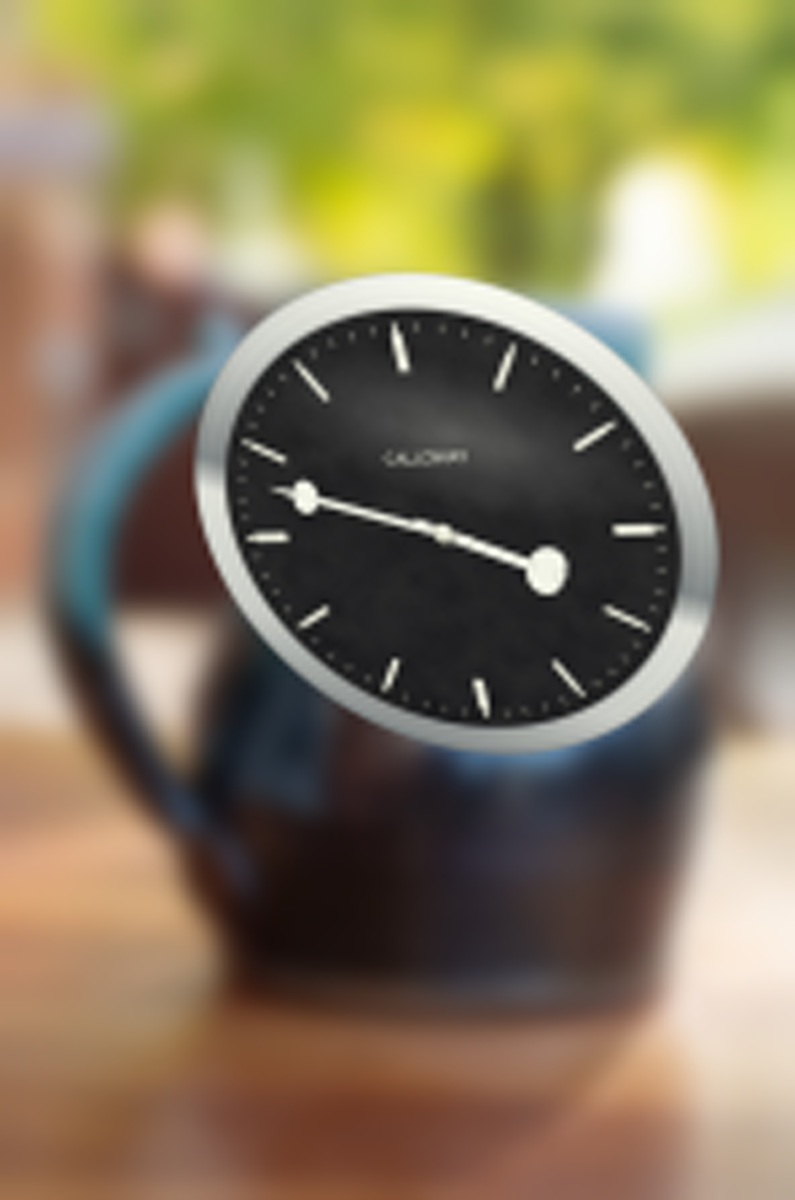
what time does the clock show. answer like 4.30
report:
3.48
